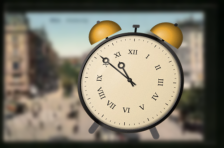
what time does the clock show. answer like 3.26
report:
10.51
